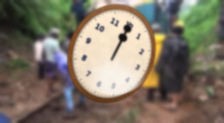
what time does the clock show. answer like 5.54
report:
12.00
